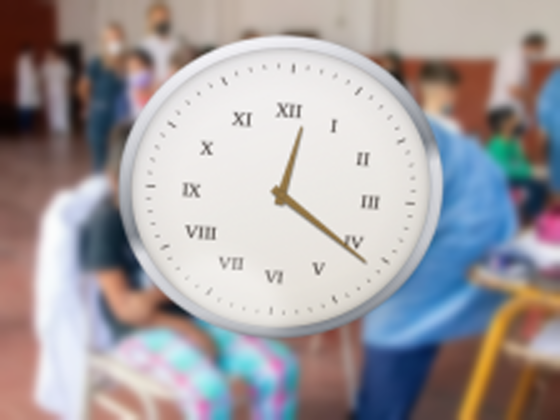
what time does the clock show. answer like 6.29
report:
12.21
